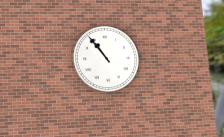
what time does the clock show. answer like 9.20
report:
10.54
